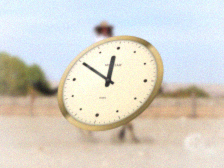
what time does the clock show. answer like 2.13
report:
11.50
